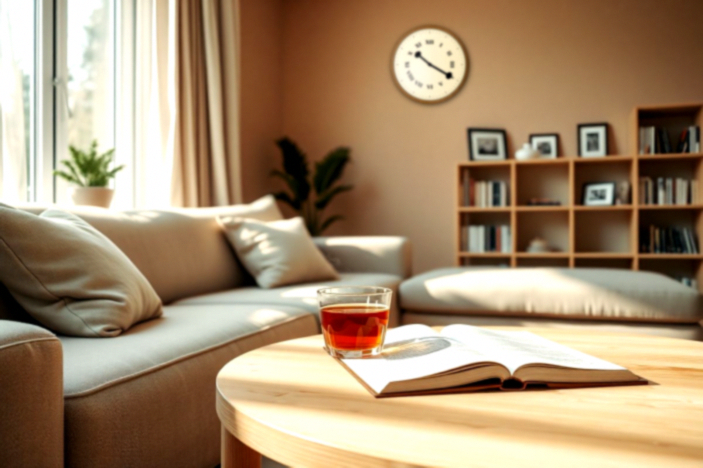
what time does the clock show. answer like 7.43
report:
10.20
